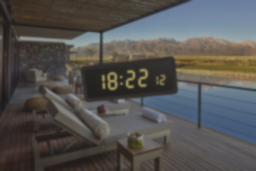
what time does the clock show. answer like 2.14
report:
18.22
